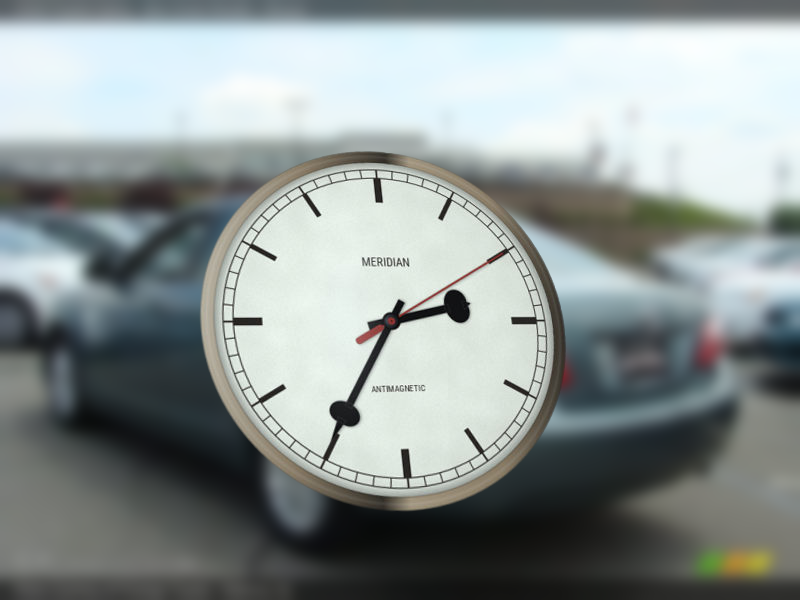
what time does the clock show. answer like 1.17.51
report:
2.35.10
